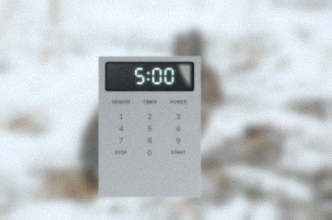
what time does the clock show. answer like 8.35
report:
5.00
